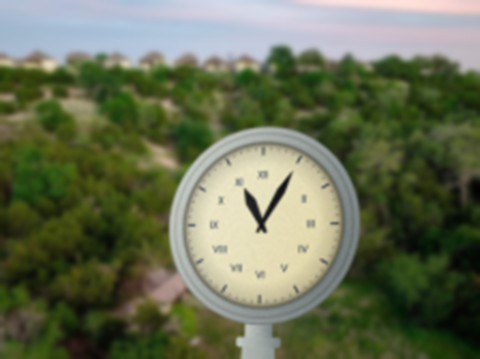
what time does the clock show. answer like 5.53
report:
11.05
